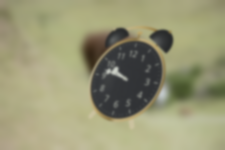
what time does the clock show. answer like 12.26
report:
9.47
